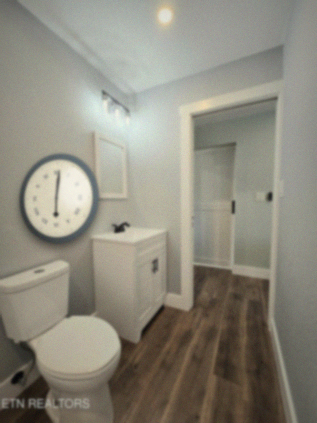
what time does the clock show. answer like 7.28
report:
6.01
